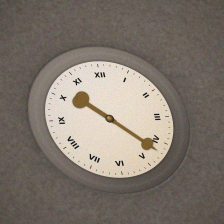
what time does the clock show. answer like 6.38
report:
10.22
